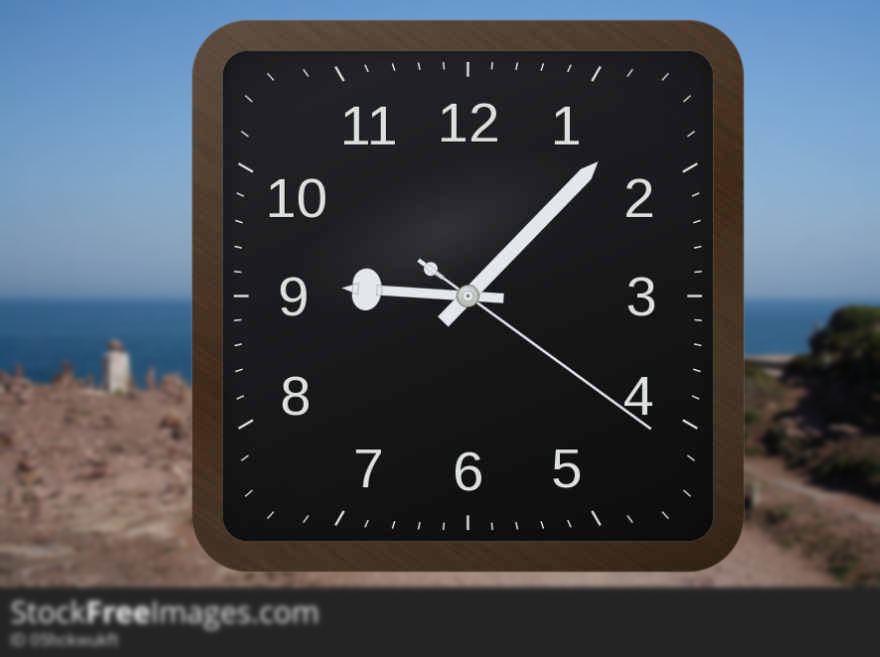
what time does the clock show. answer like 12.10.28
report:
9.07.21
